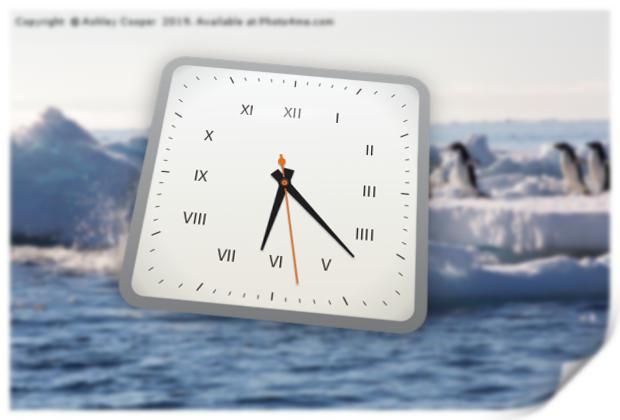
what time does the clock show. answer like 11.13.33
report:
6.22.28
